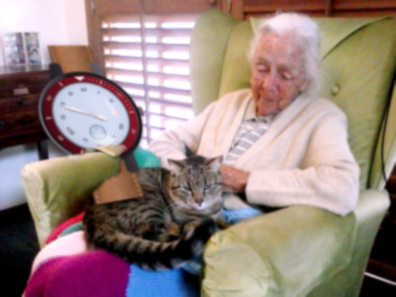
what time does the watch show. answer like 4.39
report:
3.49
